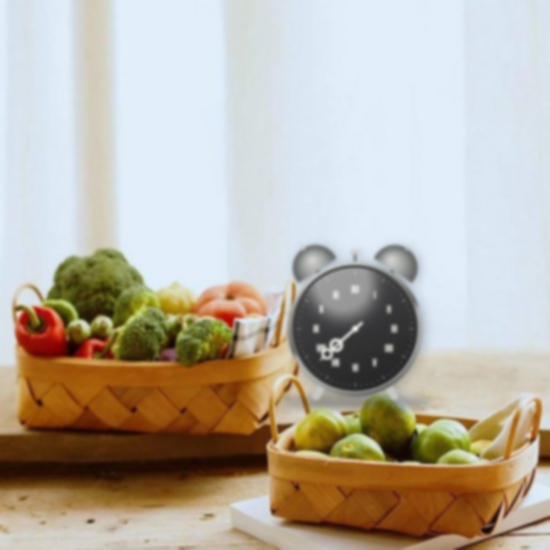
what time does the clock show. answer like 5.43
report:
7.38
